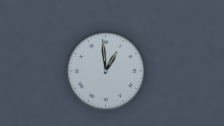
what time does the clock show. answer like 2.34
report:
12.59
